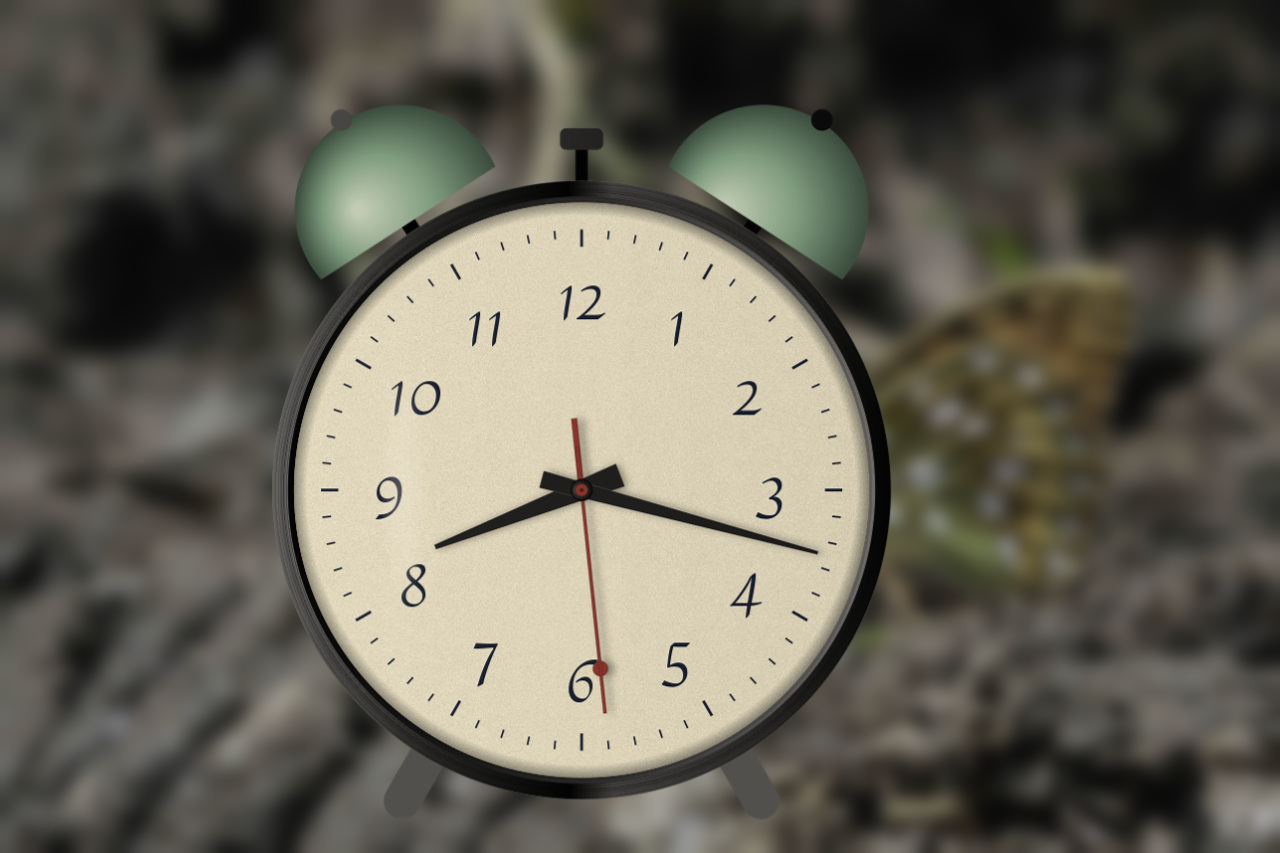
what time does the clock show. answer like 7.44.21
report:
8.17.29
